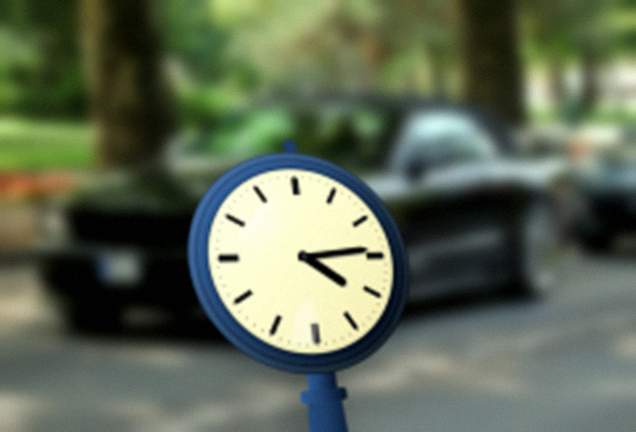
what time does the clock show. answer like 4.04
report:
4.14
